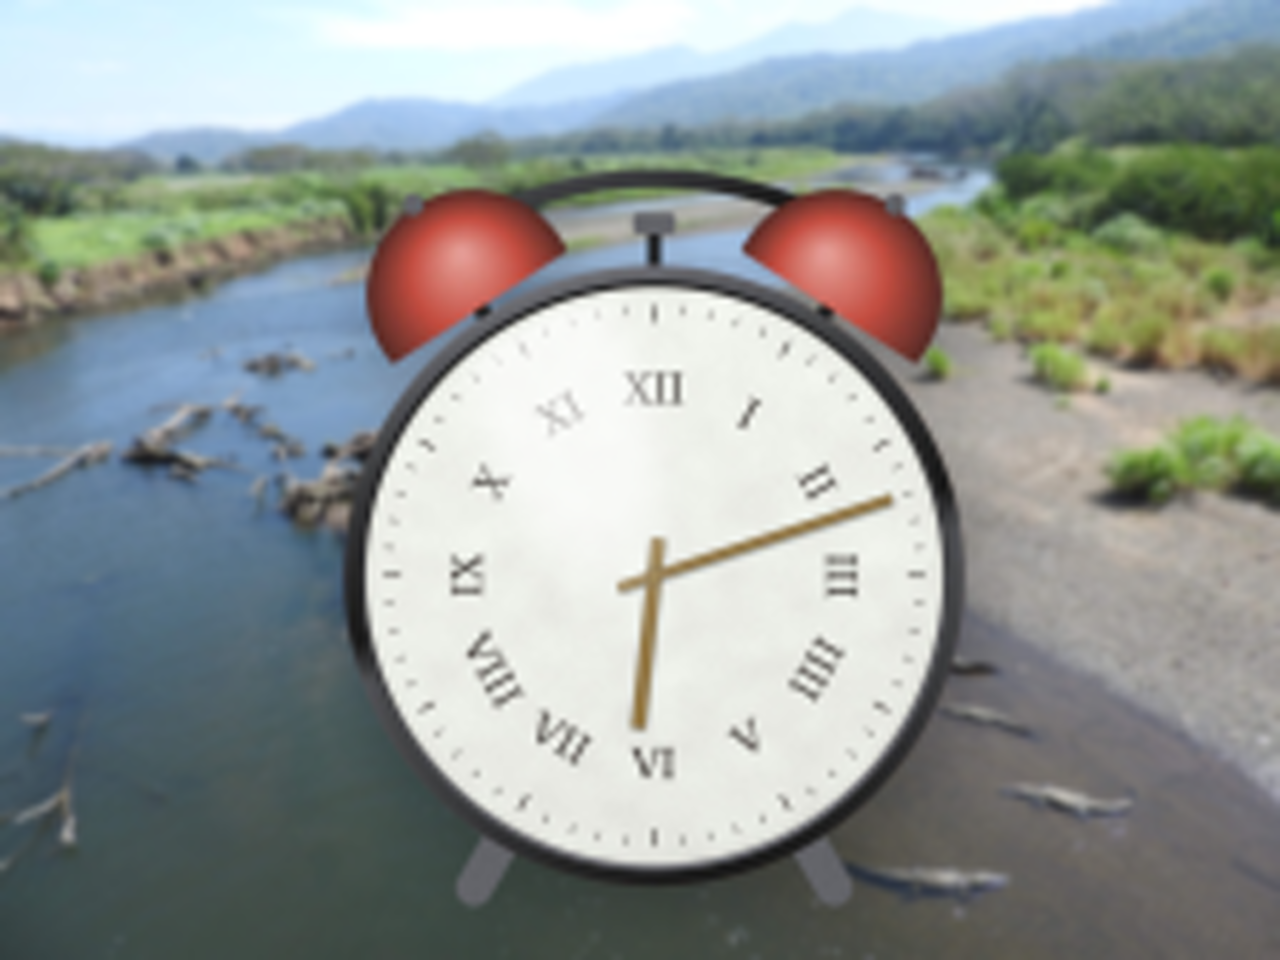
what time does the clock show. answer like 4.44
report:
6.12
